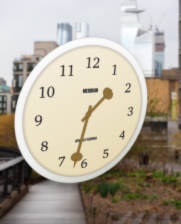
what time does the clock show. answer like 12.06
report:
1.32
